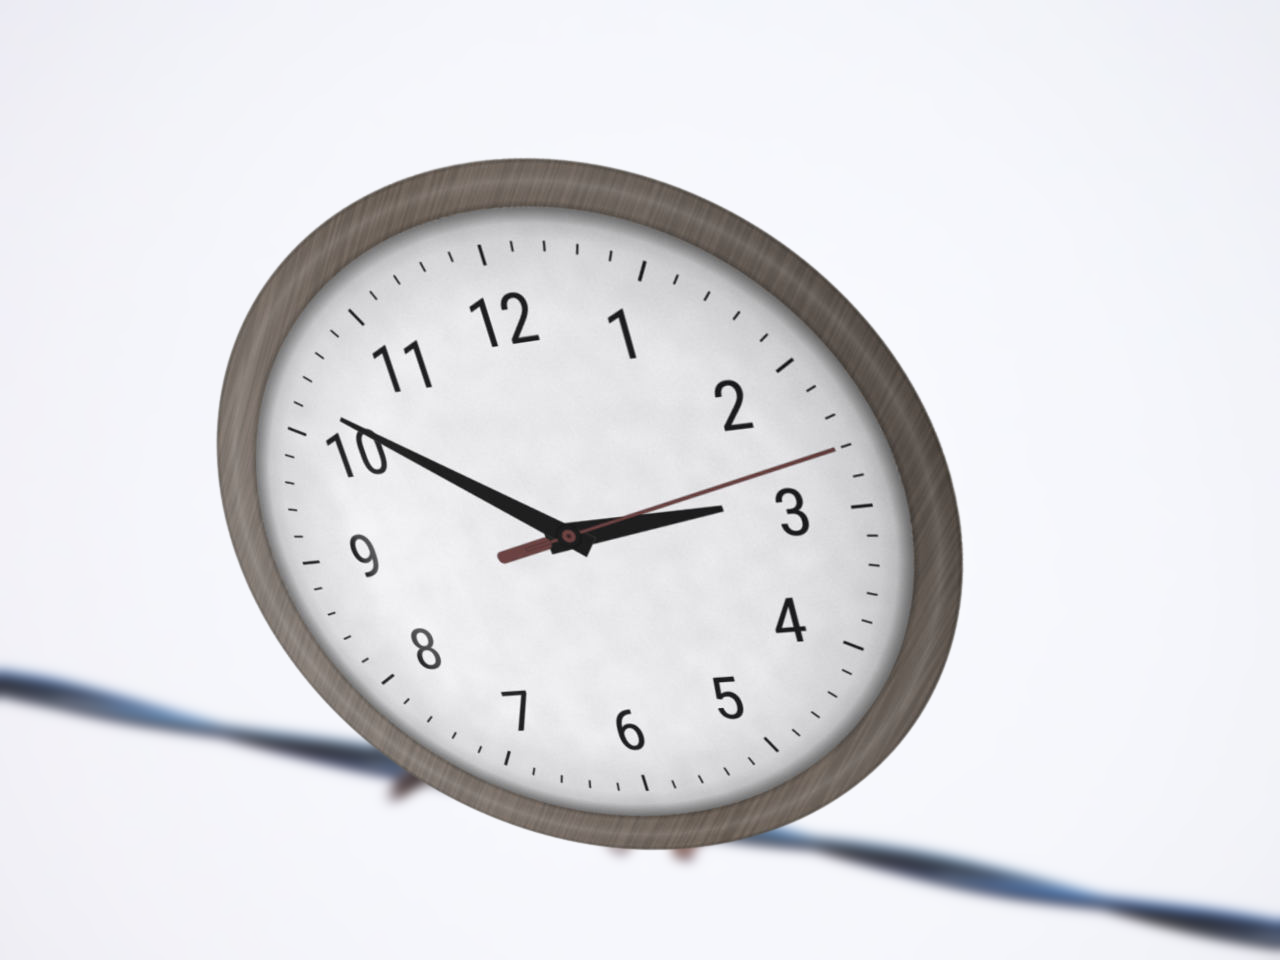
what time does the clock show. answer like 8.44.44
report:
2.51.13
